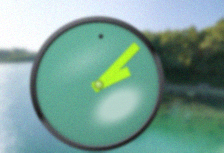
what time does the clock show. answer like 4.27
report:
2.07
